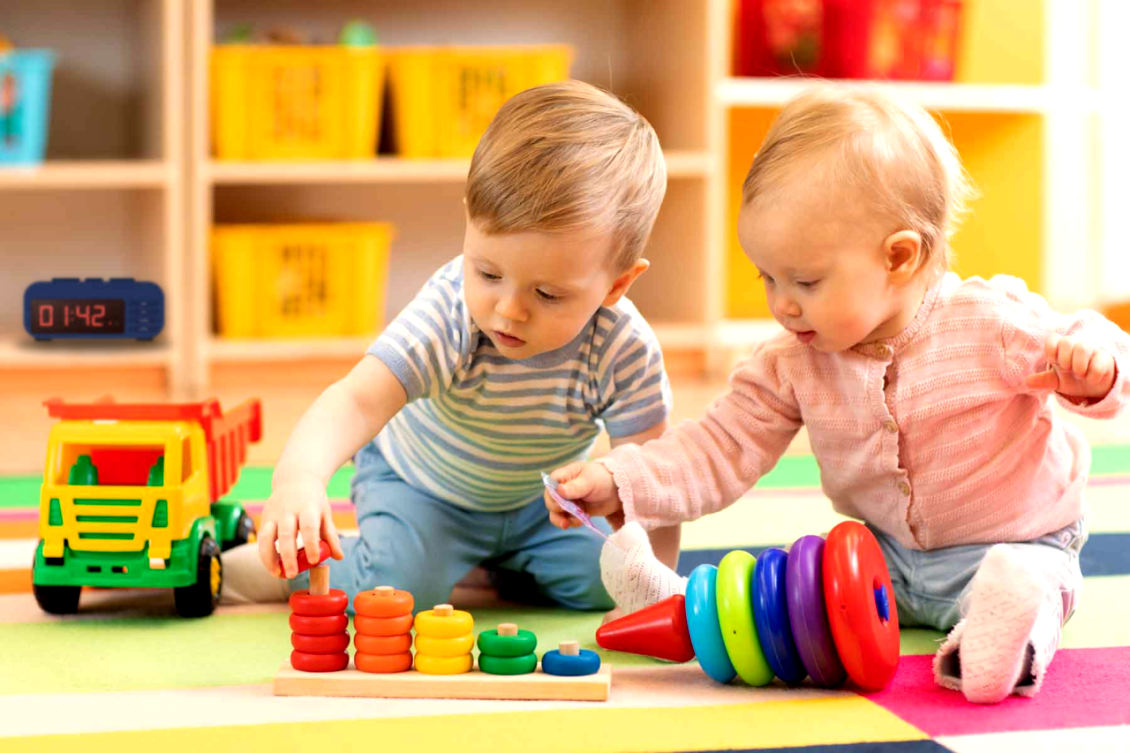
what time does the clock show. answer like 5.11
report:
1.42
